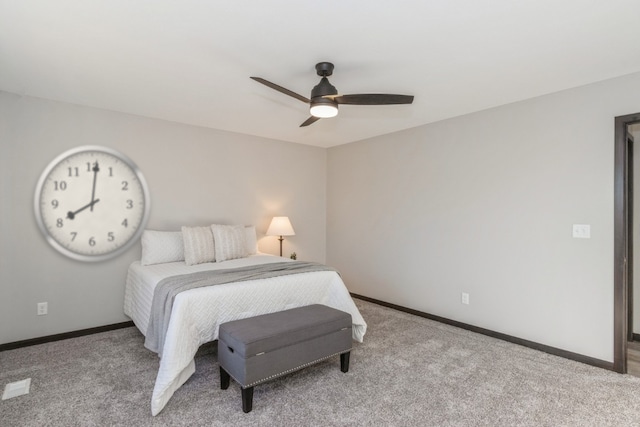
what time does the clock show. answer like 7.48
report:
8.01
